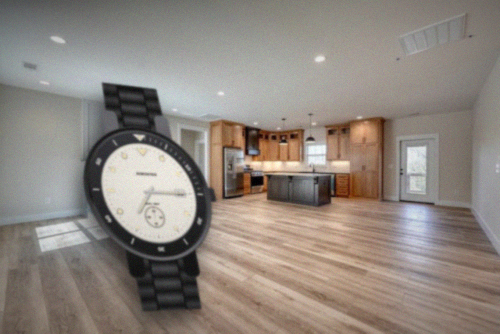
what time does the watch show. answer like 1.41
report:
7.15
